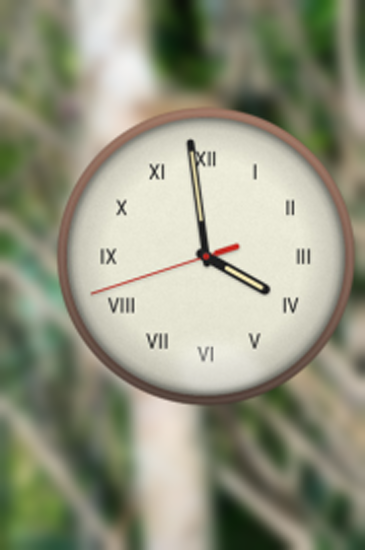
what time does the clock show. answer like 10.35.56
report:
3.58.42
